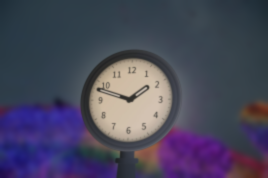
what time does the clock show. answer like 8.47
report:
1.48
